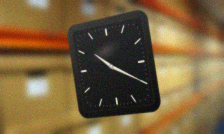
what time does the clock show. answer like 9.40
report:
10.20
